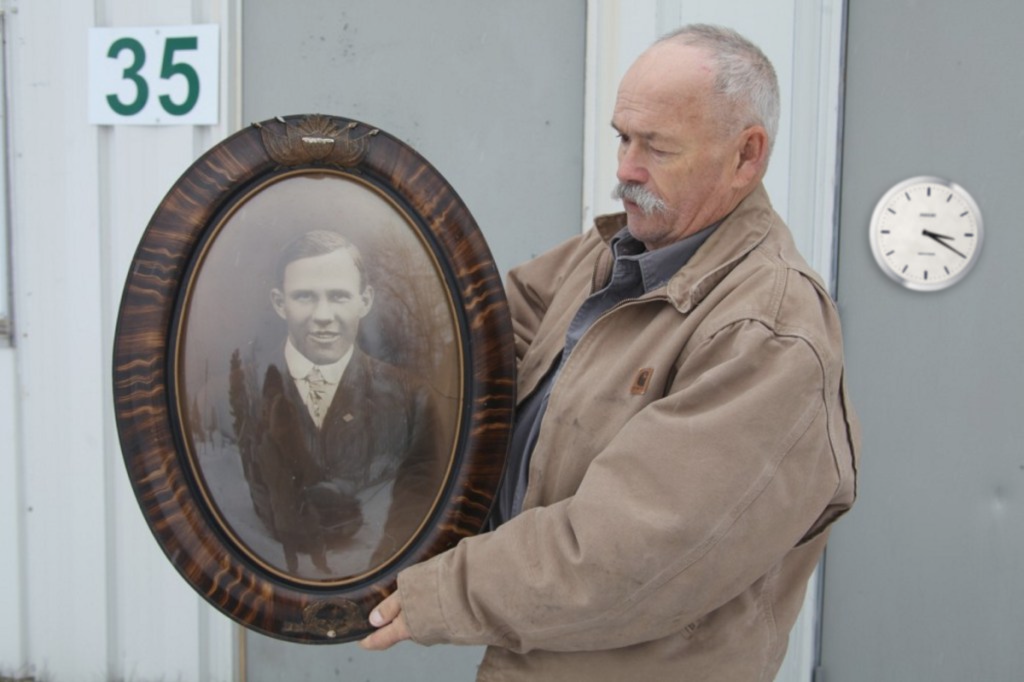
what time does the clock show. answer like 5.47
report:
3.20
